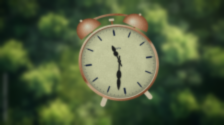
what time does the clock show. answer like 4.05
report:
11.32
